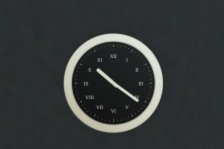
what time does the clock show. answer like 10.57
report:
10.21
